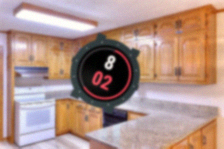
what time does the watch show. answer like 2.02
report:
8.02
